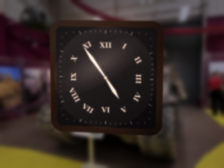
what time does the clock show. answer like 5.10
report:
4.54
